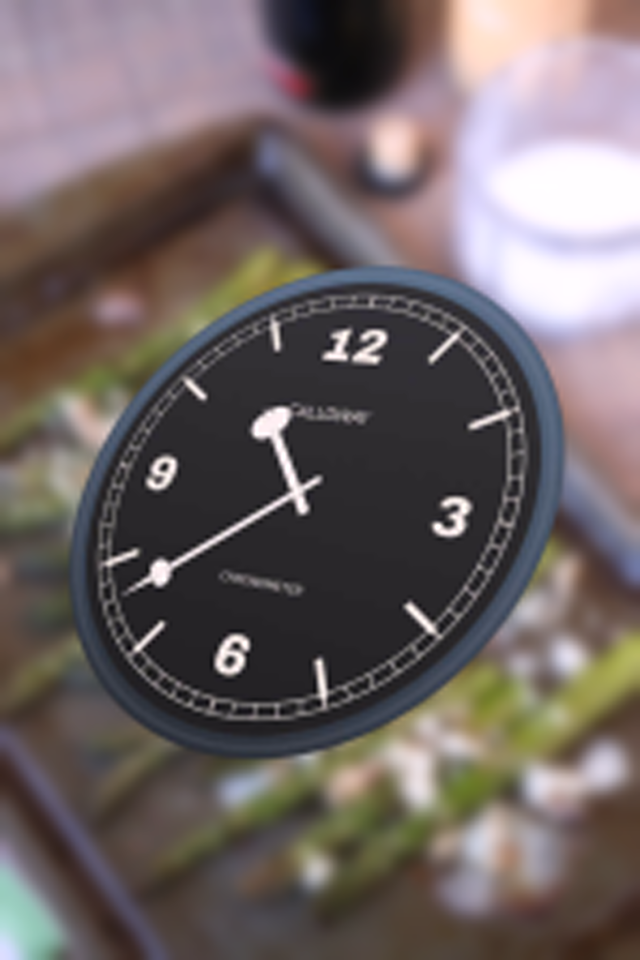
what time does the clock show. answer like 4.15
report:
10.38
